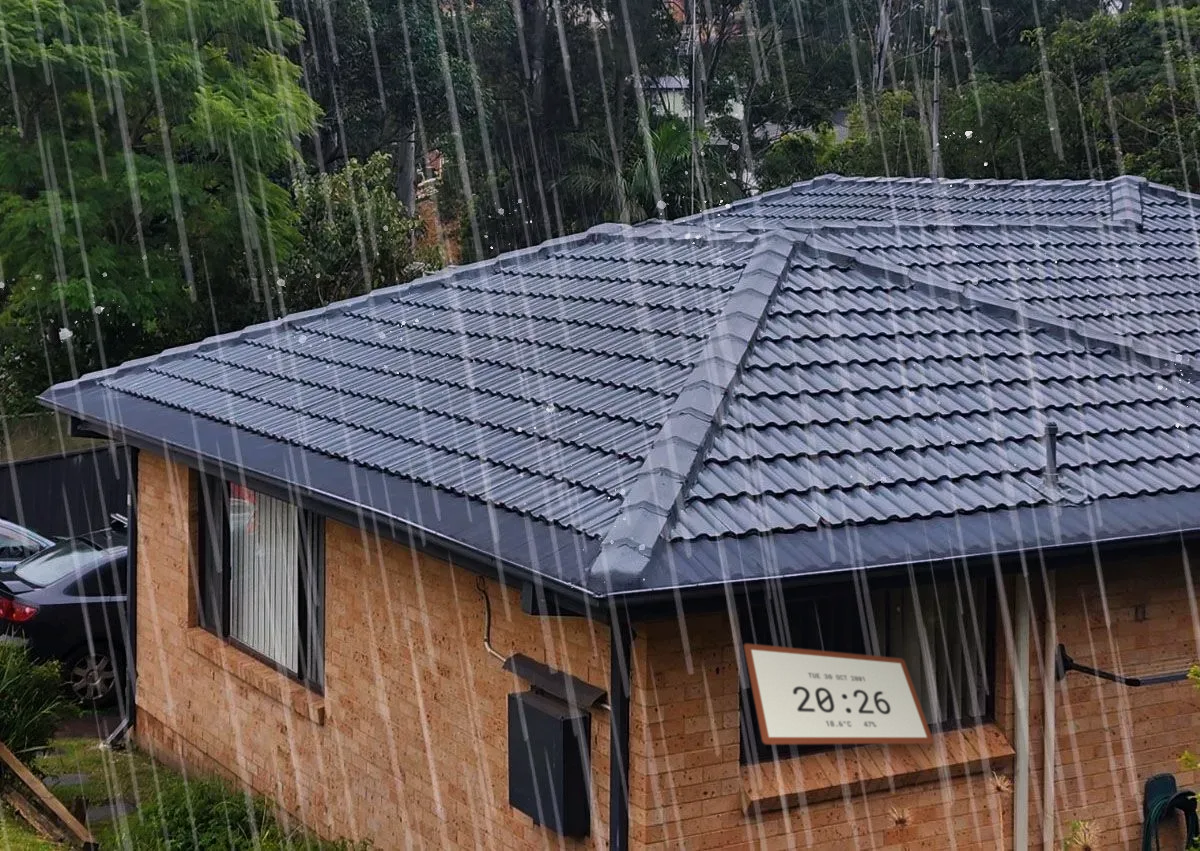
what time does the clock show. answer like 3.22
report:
20.26
